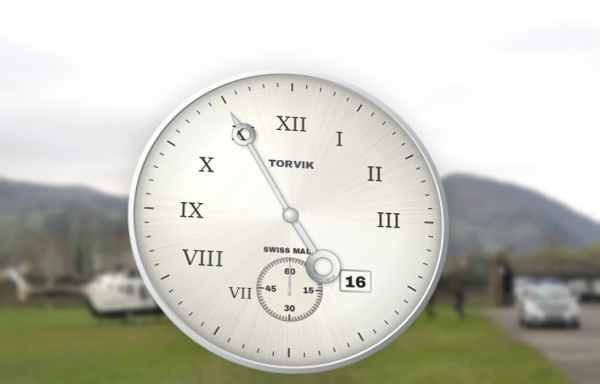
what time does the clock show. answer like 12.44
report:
4.55
